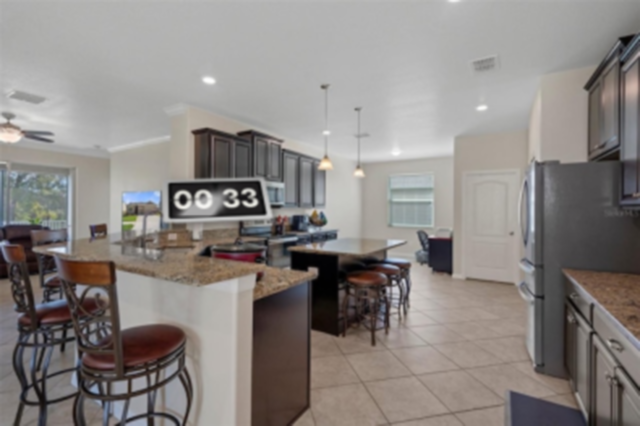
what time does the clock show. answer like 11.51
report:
0.33
